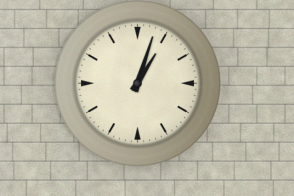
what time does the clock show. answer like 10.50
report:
1.03
